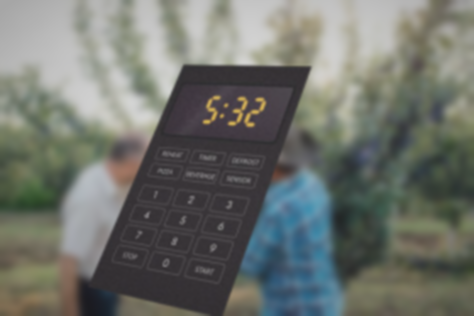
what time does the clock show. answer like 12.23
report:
5.32
